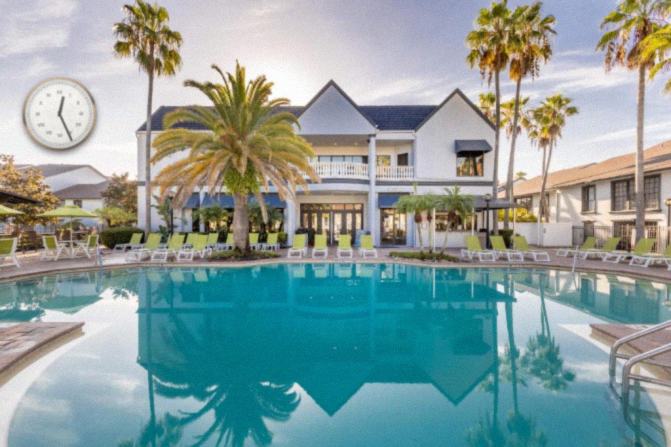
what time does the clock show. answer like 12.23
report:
12.26
